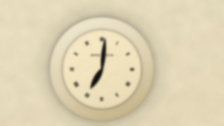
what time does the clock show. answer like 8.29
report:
7.01
